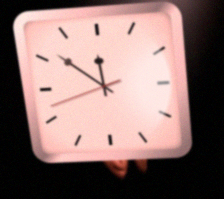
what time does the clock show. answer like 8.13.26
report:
11.51.42
